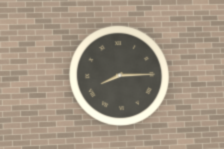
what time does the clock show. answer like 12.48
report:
8.15
